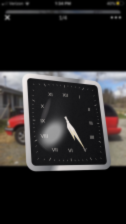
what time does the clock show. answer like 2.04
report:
5.25
